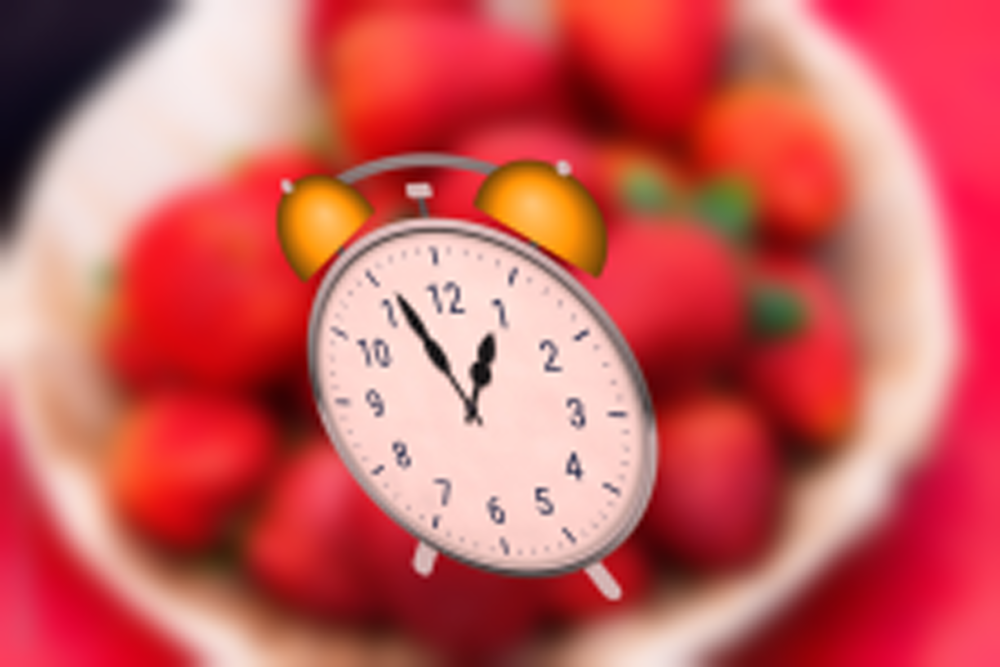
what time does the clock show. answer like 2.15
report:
12.56
